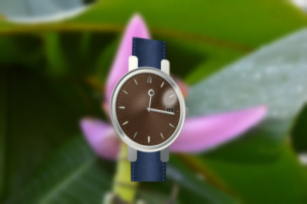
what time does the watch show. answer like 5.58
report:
12.16
